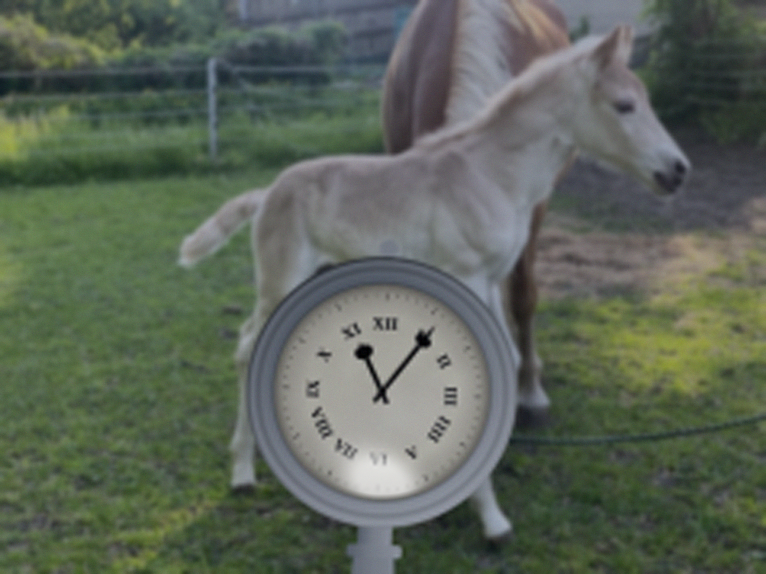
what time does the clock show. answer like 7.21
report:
11.06
